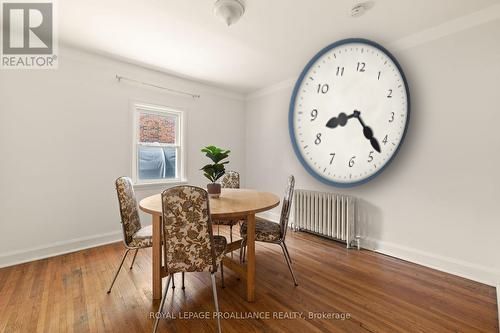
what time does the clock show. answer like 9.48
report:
8.23
